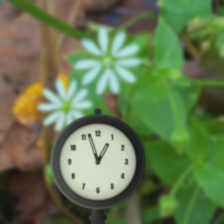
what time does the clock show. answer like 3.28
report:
12.57
